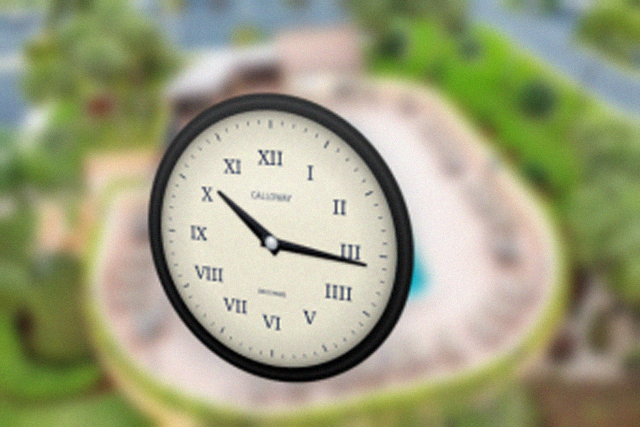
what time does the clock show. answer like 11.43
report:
10.16
